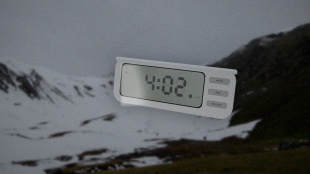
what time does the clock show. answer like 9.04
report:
4.02
